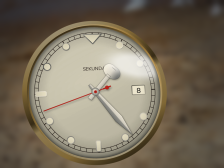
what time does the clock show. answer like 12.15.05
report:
1.23.42
